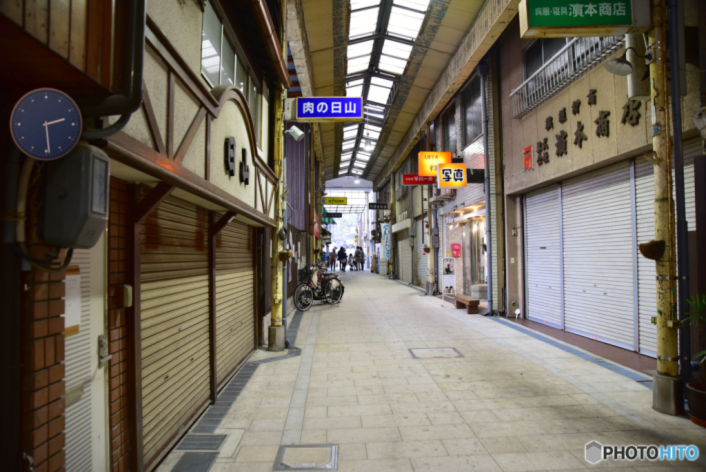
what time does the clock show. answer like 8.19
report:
2.29
